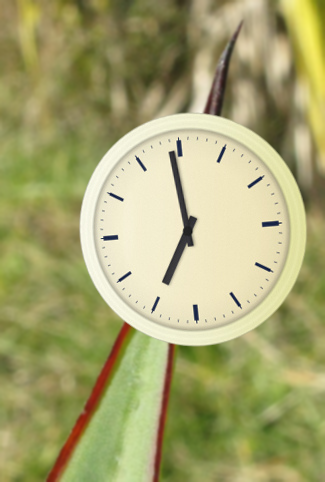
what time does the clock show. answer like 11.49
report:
6.59
